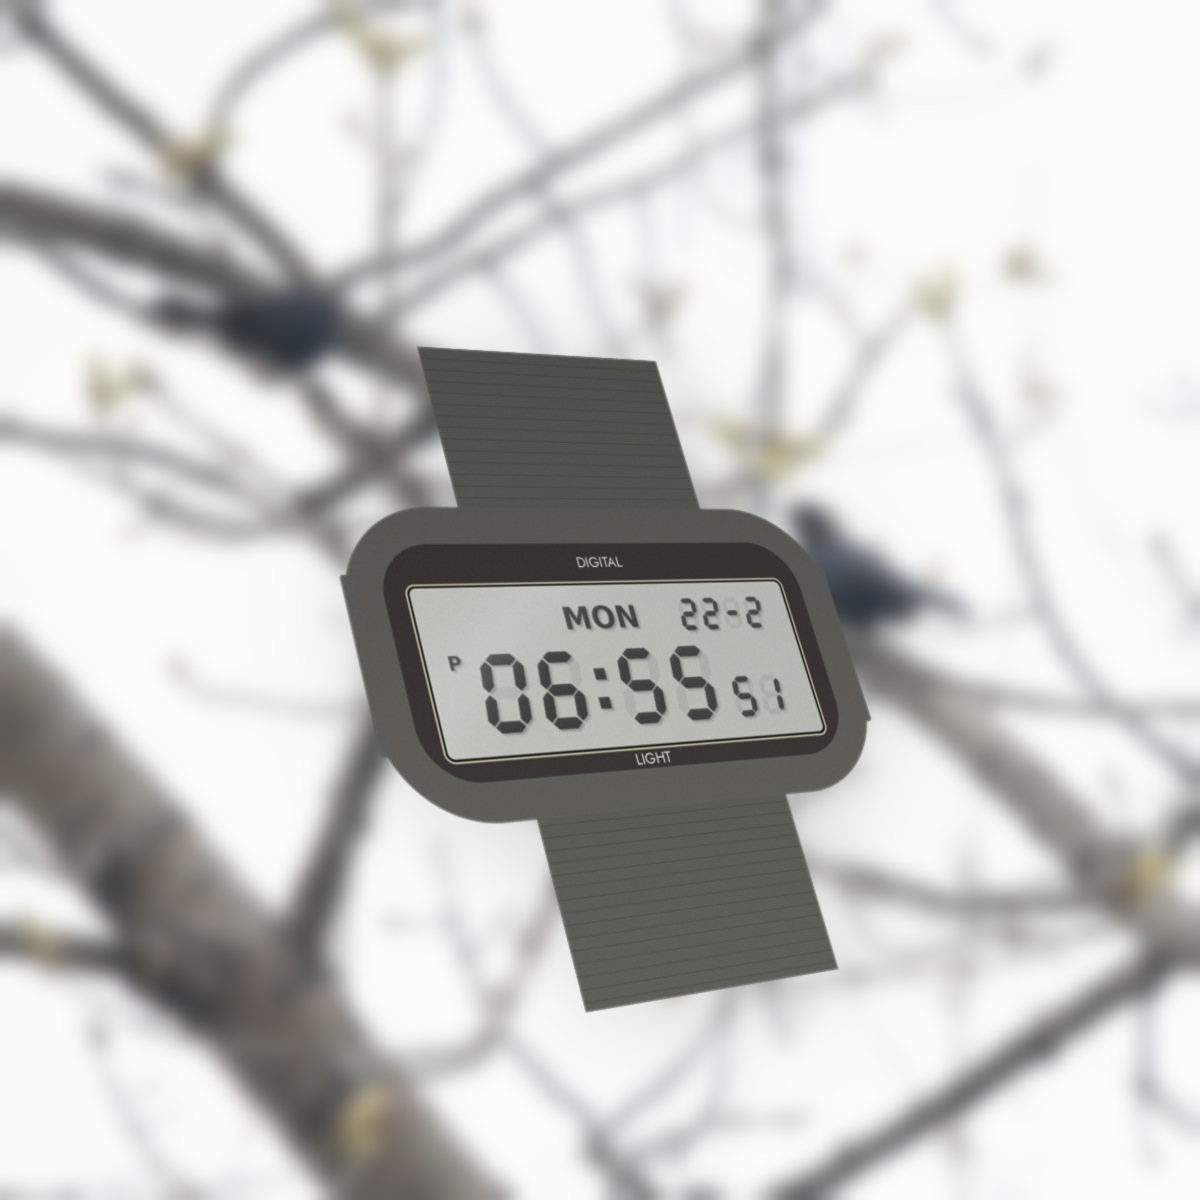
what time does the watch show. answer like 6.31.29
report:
6.55.51
